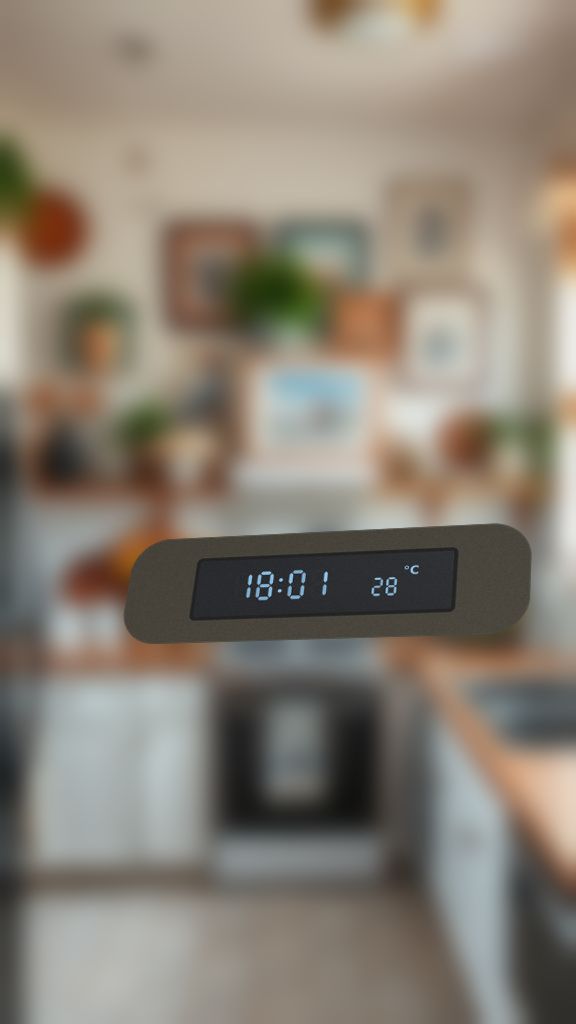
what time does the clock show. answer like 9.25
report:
18.01
